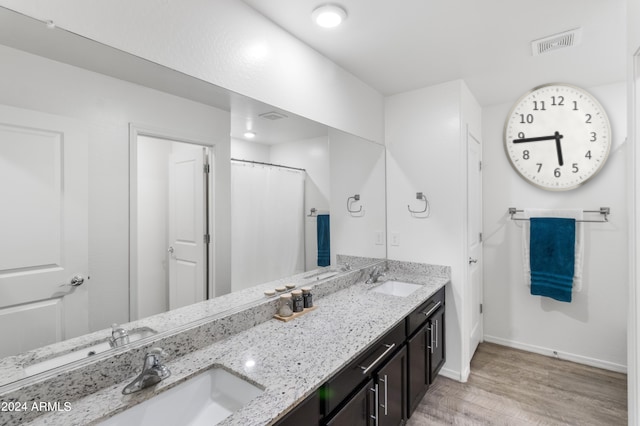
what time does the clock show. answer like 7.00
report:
5.44
